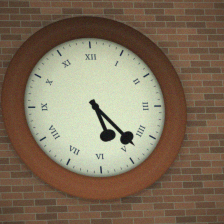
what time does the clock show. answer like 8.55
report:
5.23
